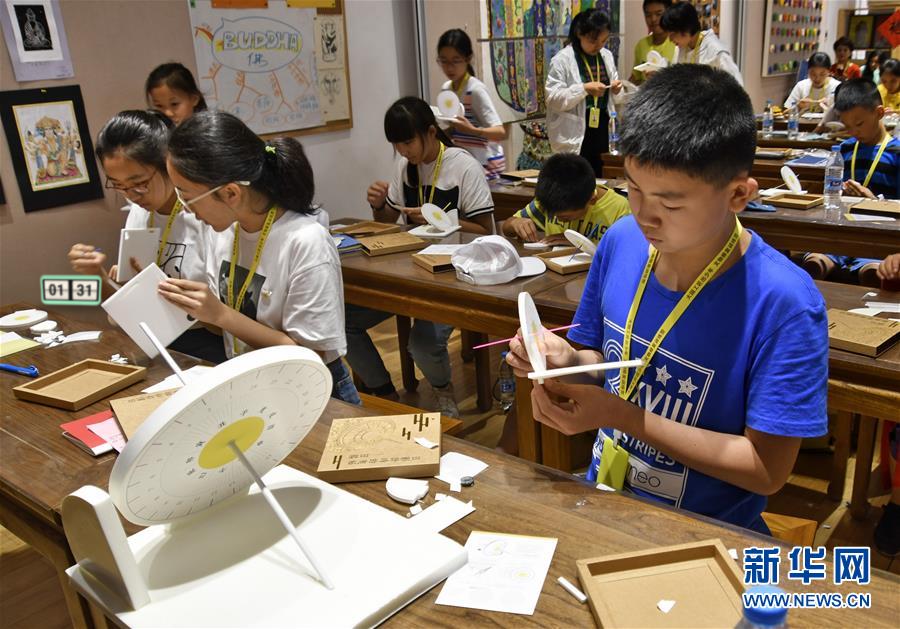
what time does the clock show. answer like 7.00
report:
1.31
